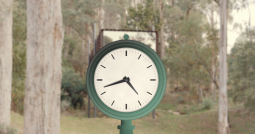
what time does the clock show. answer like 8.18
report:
4.42
